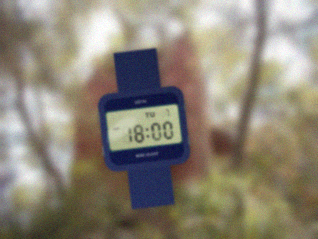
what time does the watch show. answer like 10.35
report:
18.00
